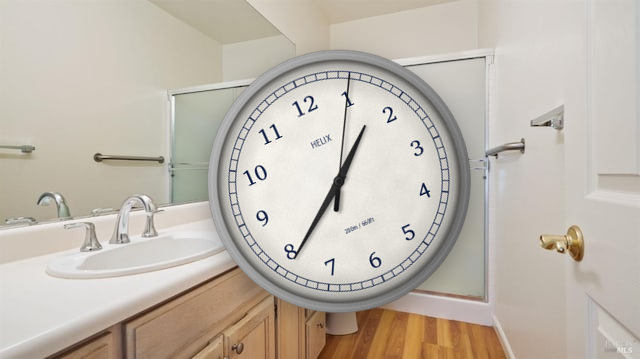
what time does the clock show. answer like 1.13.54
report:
1.39.05
